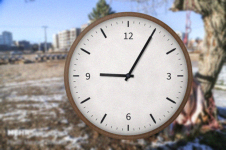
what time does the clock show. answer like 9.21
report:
9.05
